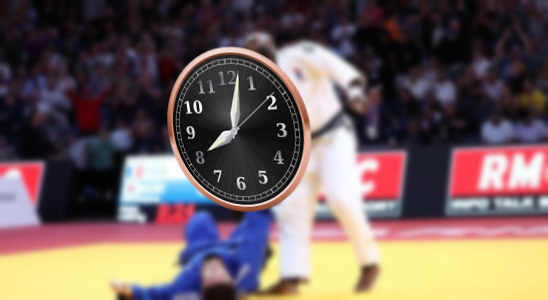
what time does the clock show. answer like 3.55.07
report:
8.02.09
